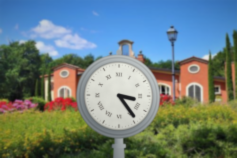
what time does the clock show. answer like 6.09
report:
3.24
